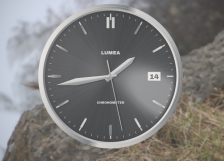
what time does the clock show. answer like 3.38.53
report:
1.43.28
